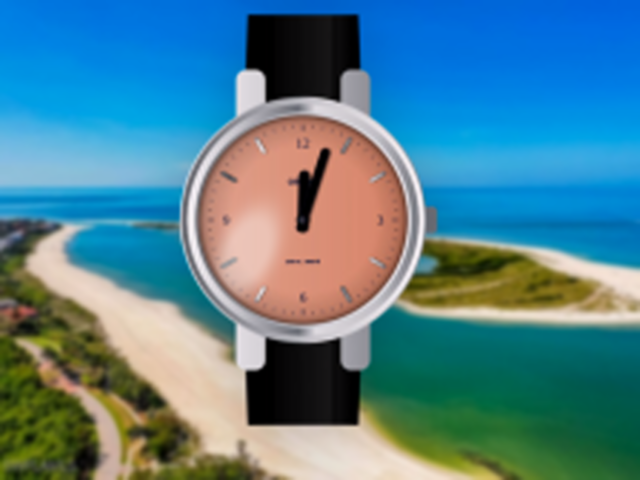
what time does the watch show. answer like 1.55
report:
12.03
